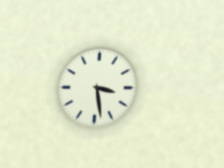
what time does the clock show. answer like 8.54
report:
3.28
